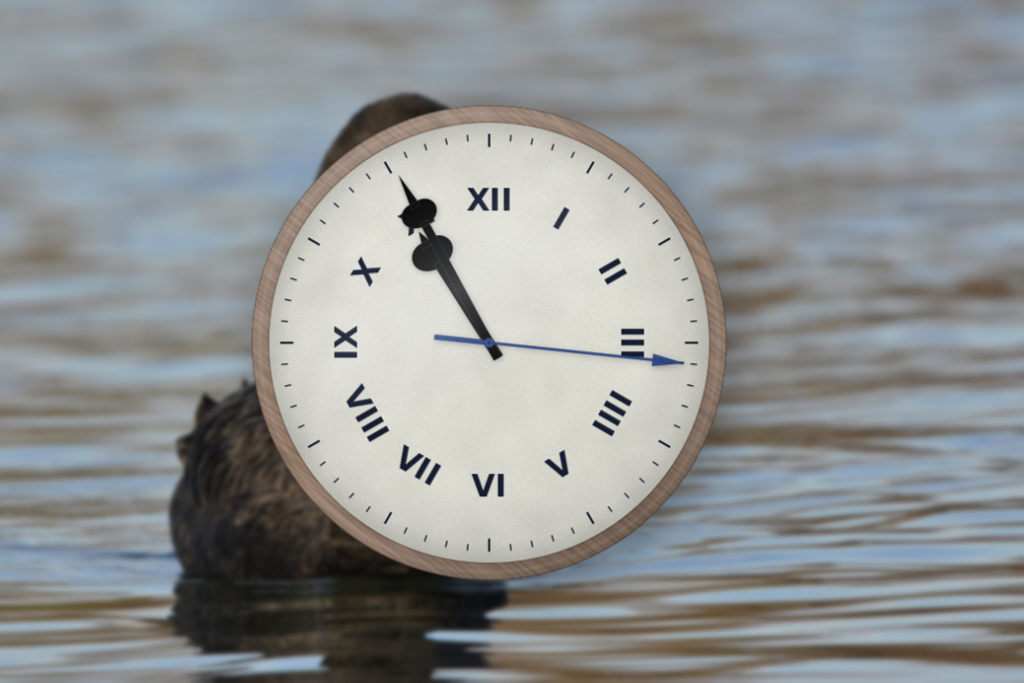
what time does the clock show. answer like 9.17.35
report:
10.55.16
